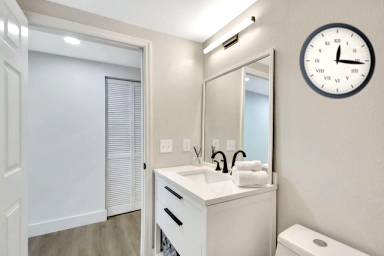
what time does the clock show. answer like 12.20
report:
12.16
